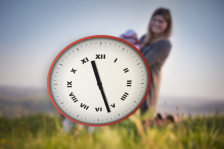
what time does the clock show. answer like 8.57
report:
11.27
